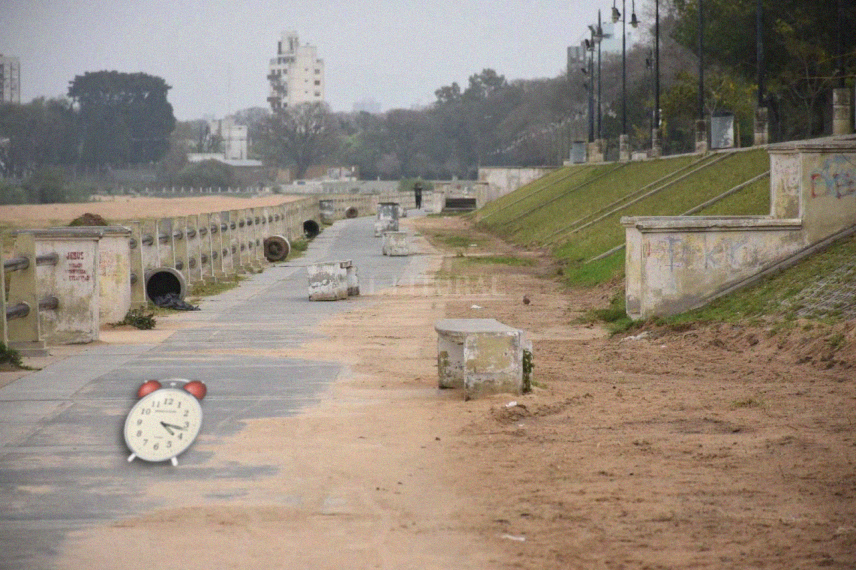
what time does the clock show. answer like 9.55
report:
4.17
